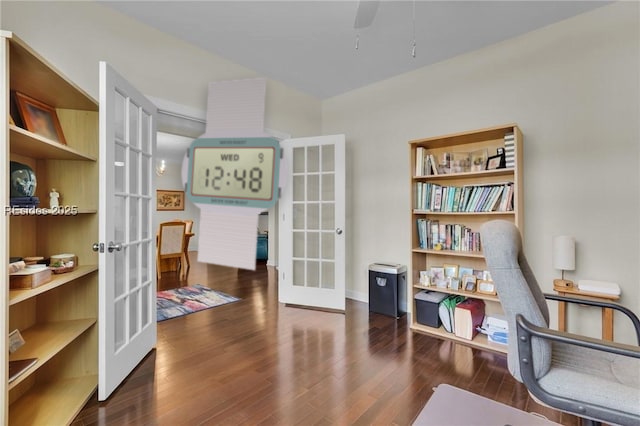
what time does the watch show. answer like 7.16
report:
12.48
